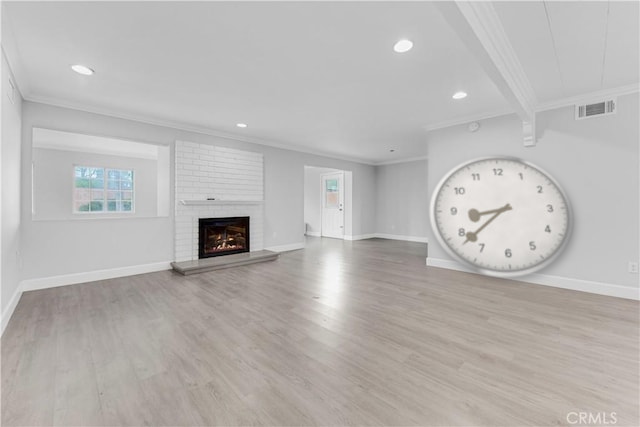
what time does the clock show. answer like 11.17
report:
8.38
